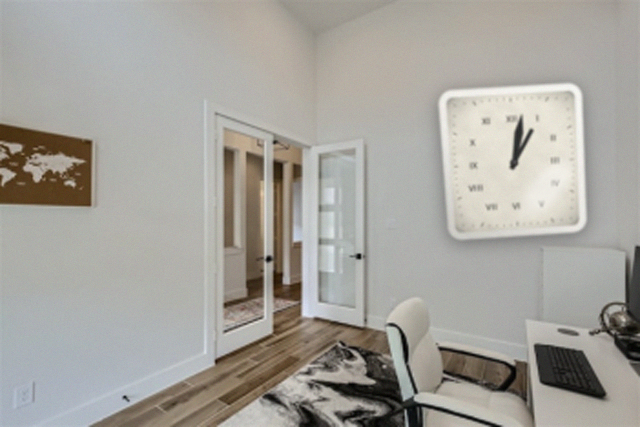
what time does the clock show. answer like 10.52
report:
1.02
